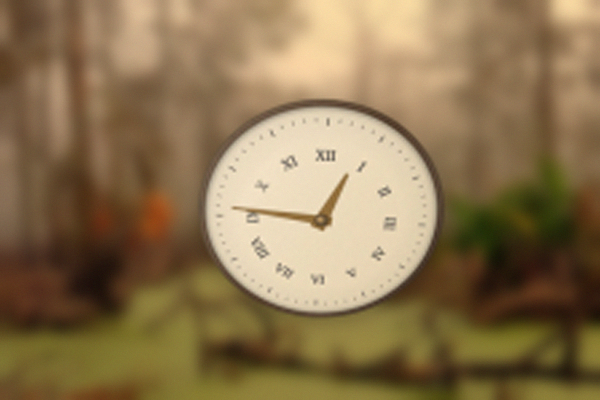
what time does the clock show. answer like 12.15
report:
12.46
